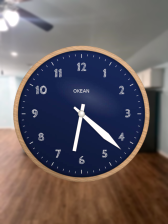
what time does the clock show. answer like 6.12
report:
6.22
